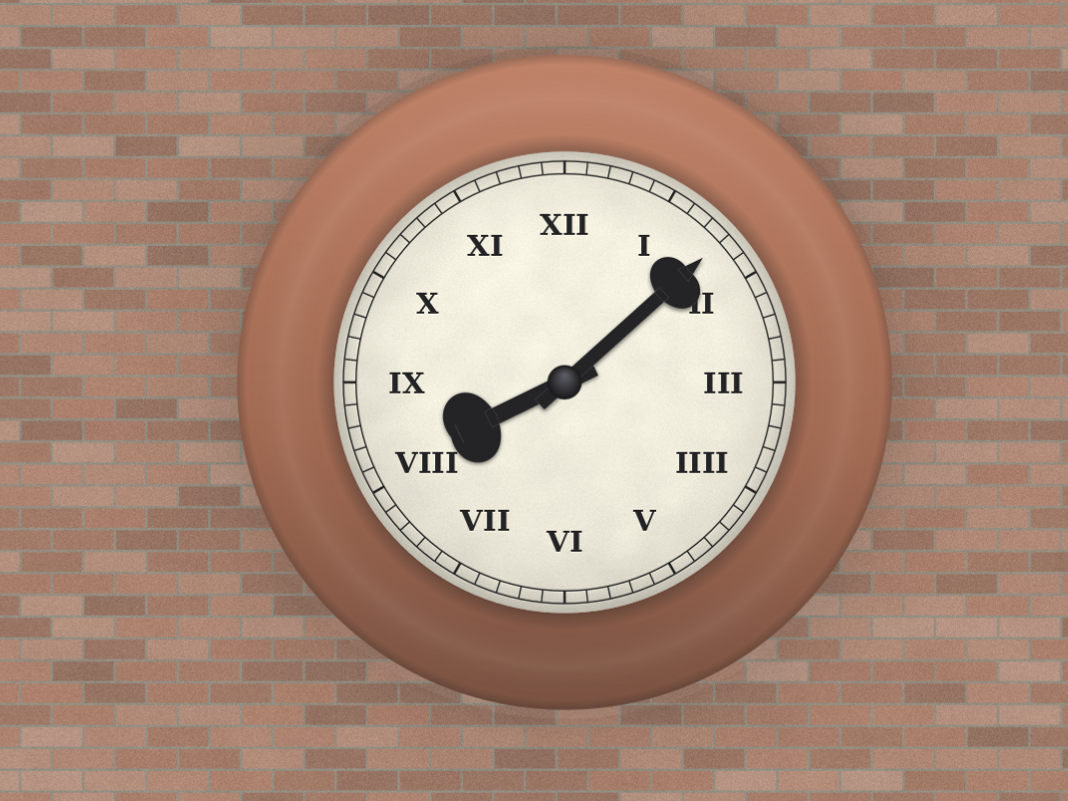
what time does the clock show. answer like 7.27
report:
8.08
